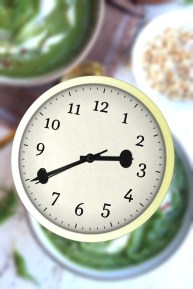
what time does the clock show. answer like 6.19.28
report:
2.39.39
